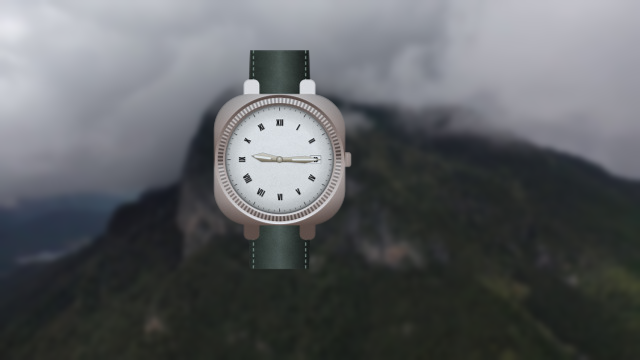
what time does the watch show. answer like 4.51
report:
9.15
